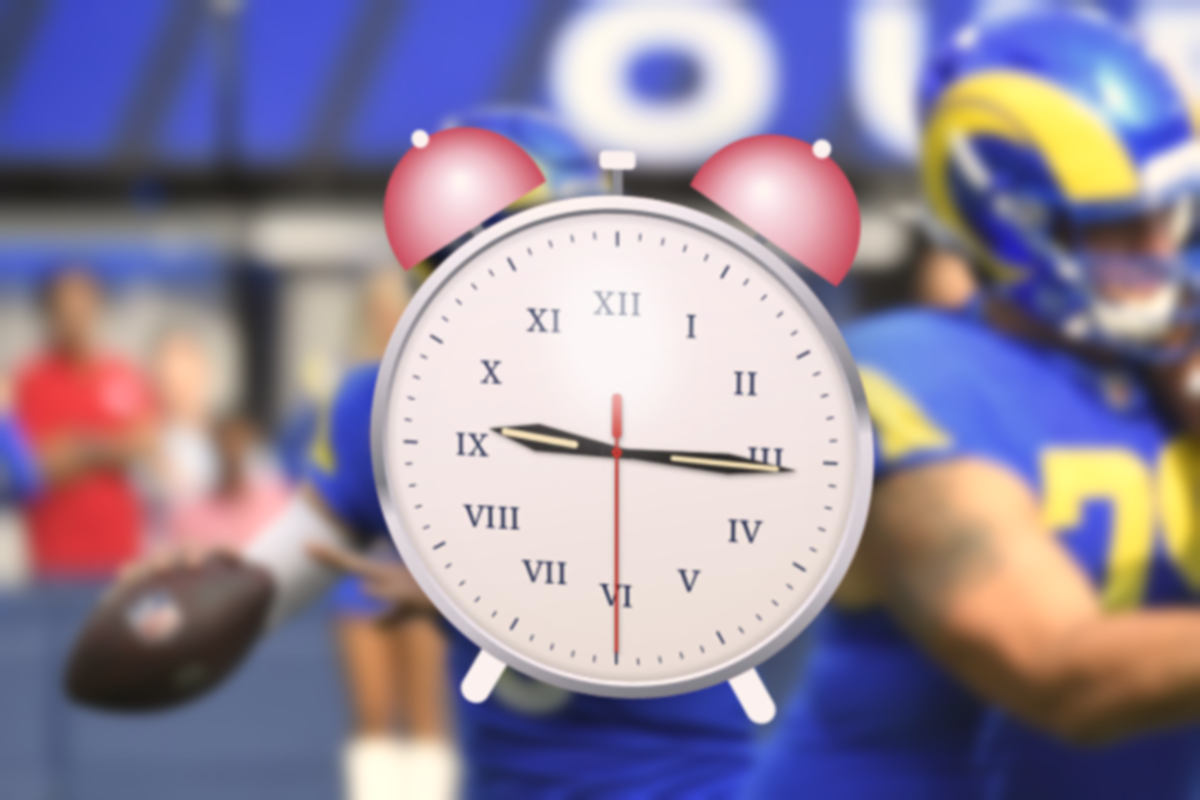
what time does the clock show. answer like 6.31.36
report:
9.15.30
